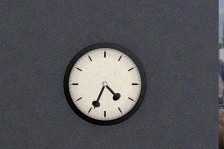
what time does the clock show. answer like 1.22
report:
4.34
